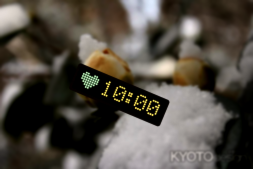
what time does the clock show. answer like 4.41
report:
10.00
